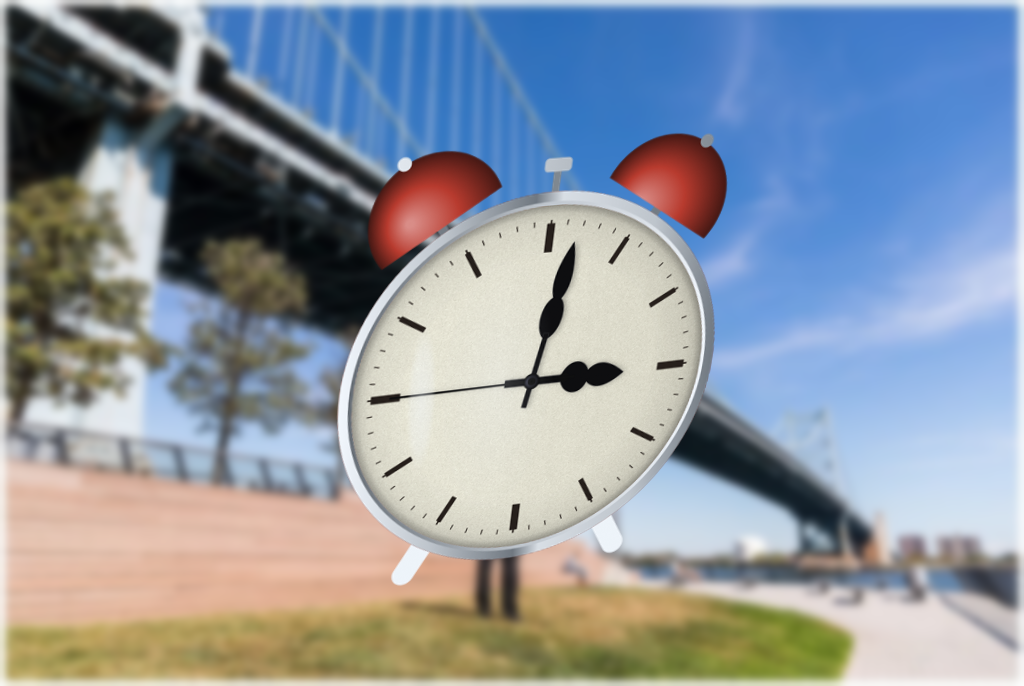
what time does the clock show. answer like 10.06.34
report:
3.01.45
